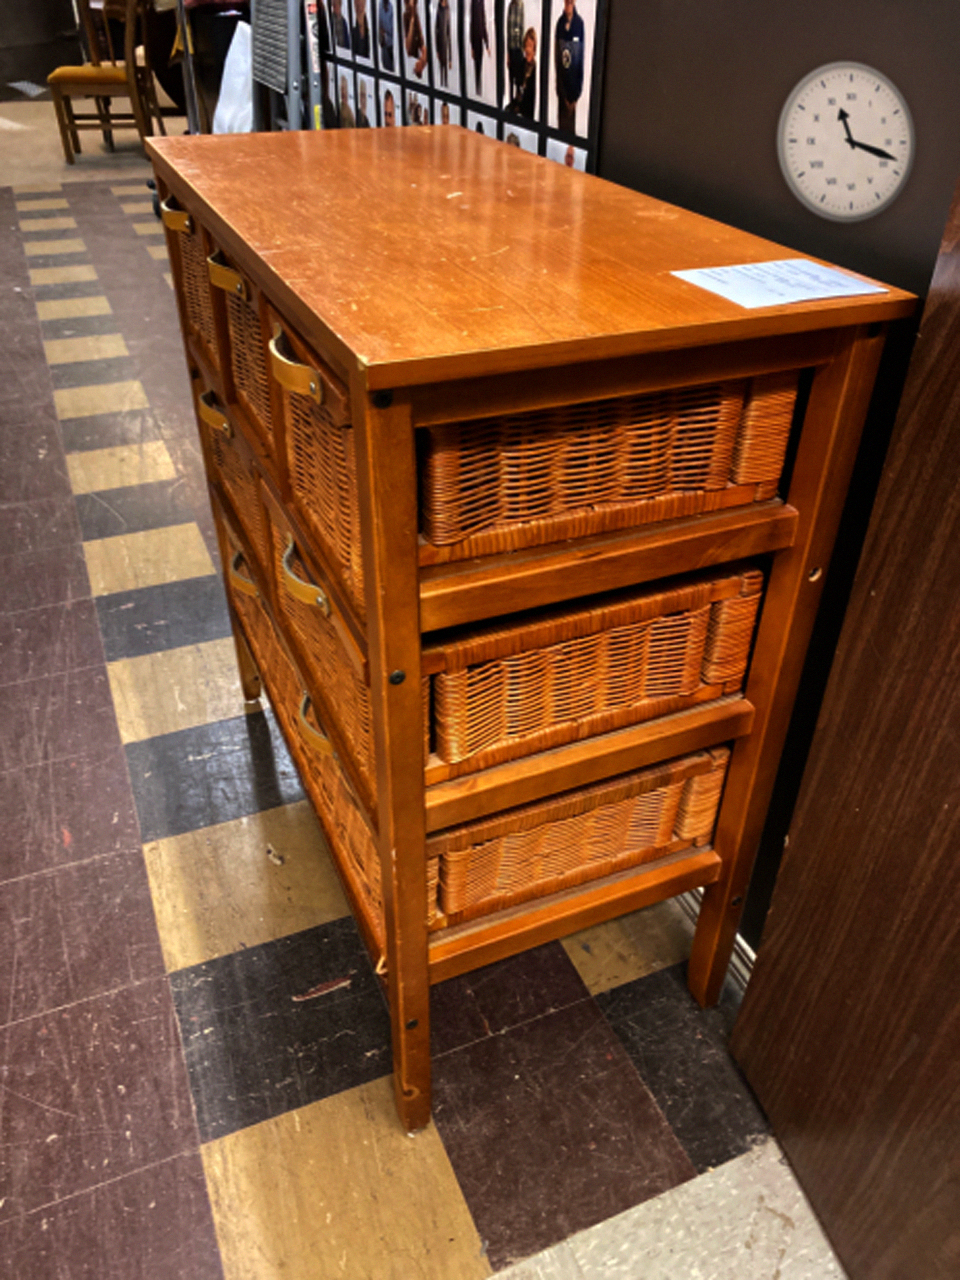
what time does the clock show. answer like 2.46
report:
11.18
